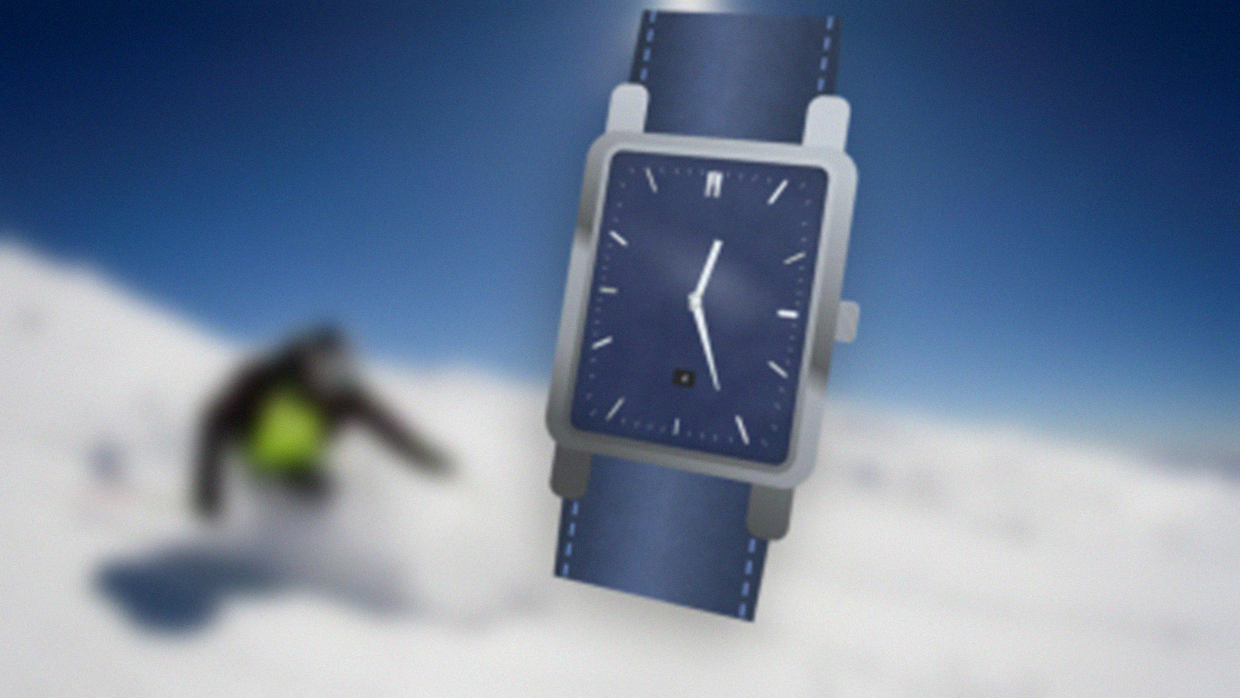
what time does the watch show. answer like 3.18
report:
12.26
